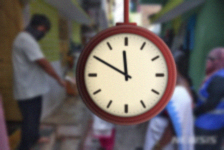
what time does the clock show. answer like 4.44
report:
11.50
